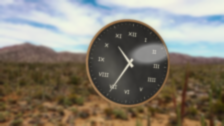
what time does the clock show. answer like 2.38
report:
10.35
